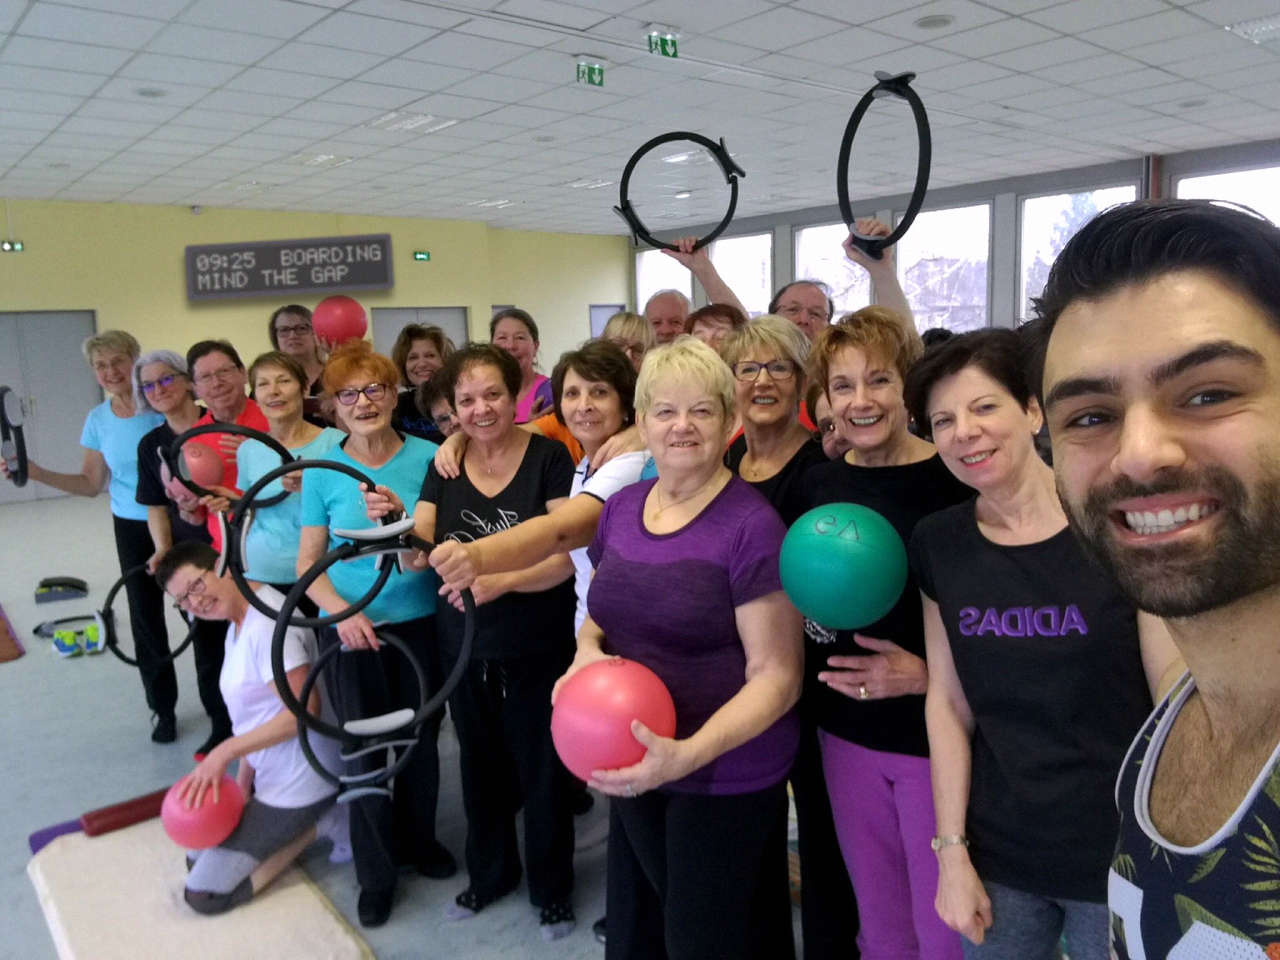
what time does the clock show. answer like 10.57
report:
9.25
